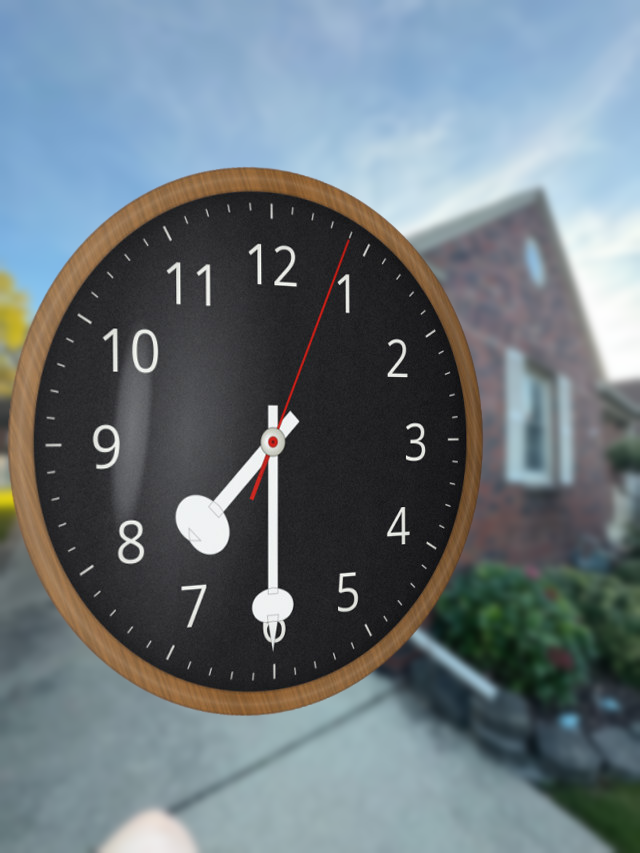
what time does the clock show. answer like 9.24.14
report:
7.30.04
